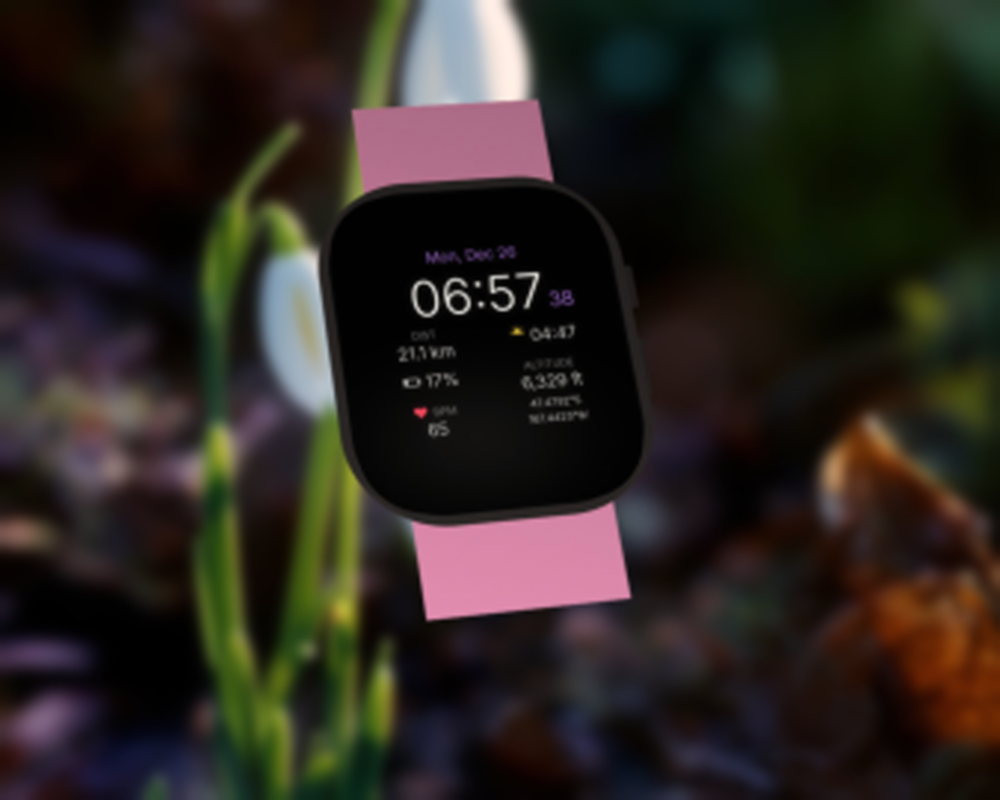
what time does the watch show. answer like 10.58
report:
6.57
